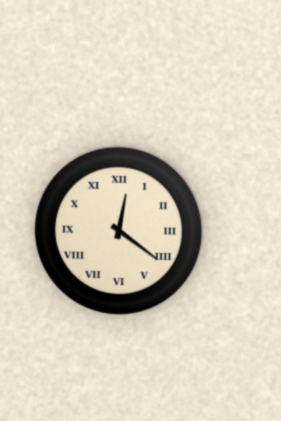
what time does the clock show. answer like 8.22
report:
12.21
